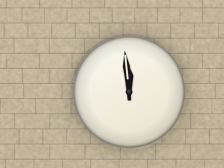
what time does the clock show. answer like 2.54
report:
11.59
